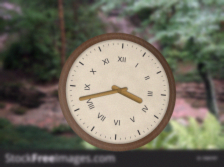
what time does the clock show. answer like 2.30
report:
3.42
